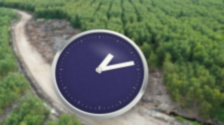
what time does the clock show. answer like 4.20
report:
1.13
